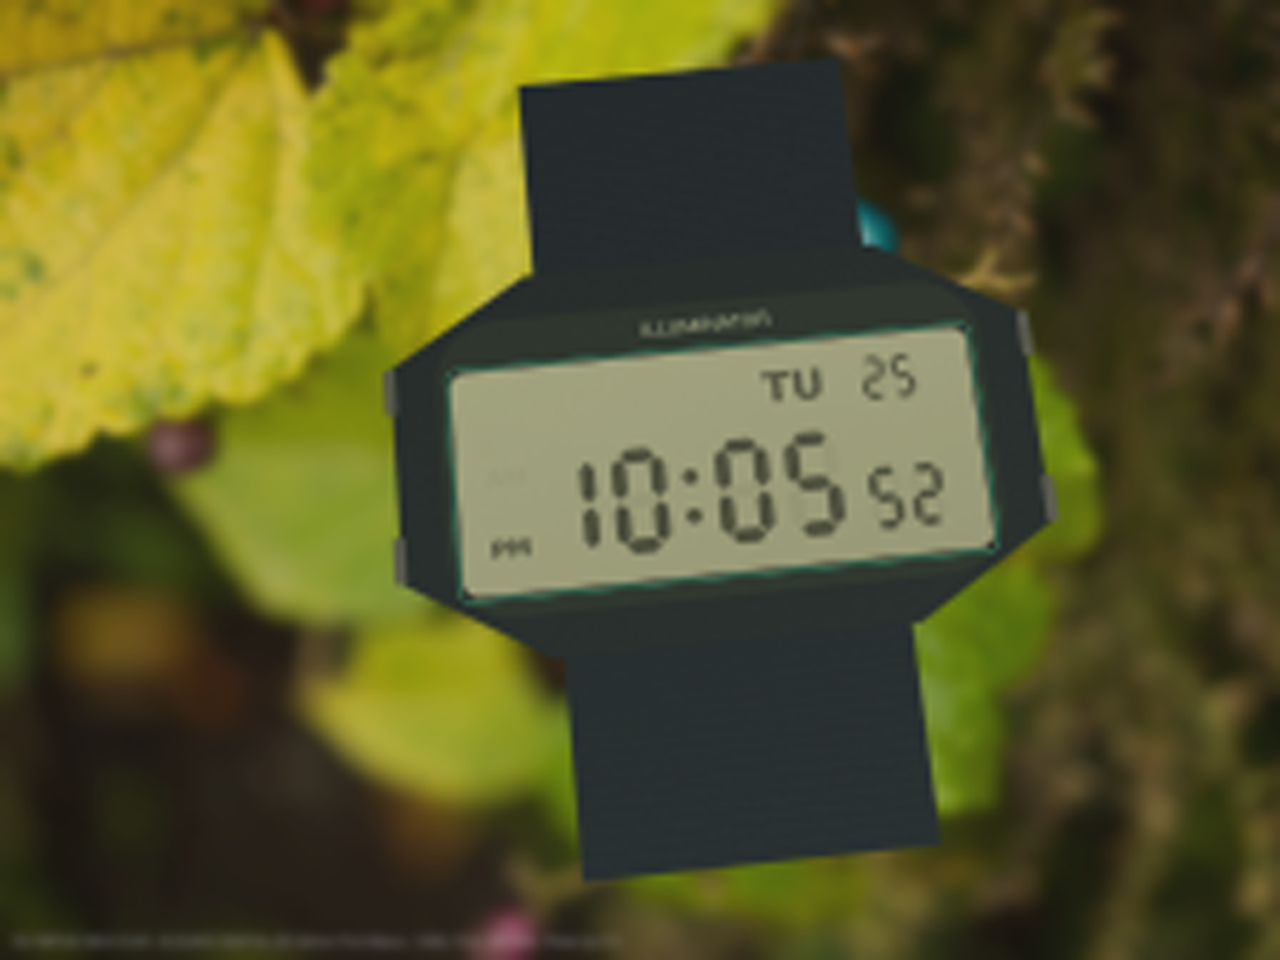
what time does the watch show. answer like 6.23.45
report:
10.05.52
